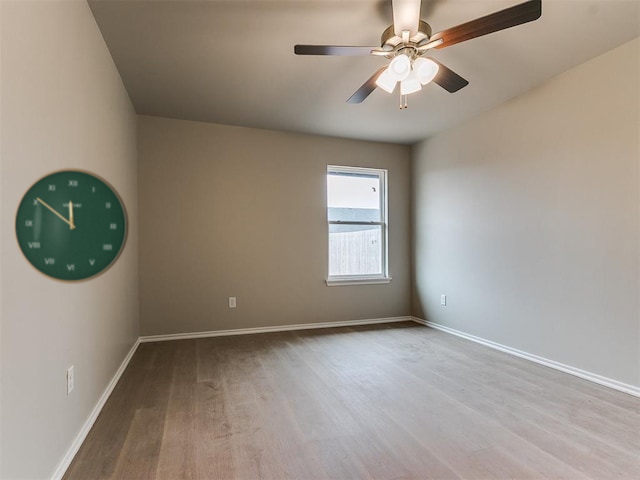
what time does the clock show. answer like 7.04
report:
11.51
